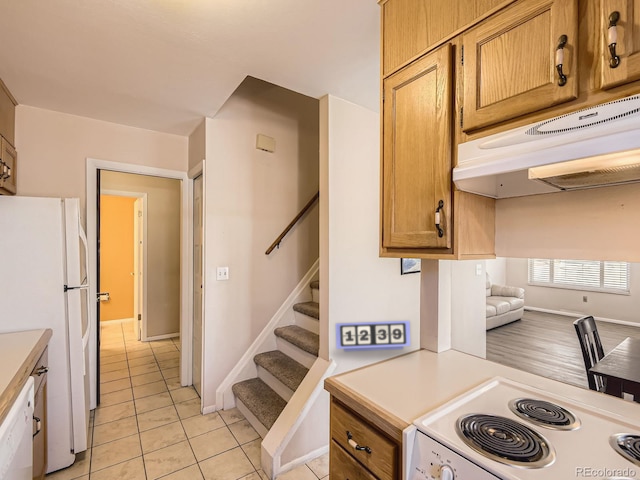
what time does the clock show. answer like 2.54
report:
12.39
